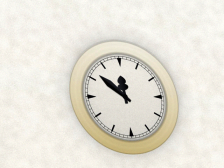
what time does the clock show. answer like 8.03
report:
11.52
